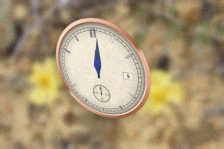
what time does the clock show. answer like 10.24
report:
12.01
